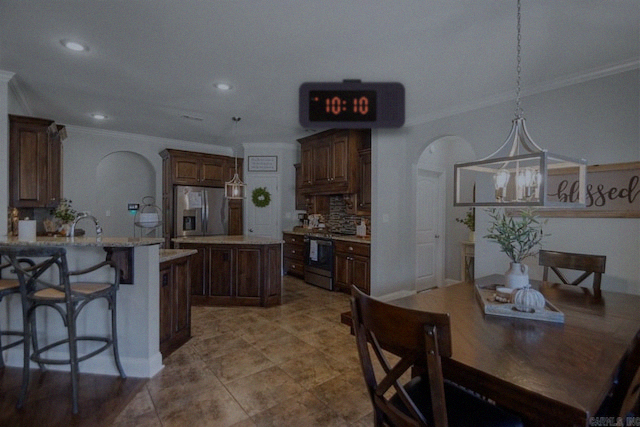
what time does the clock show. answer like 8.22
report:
10.10
